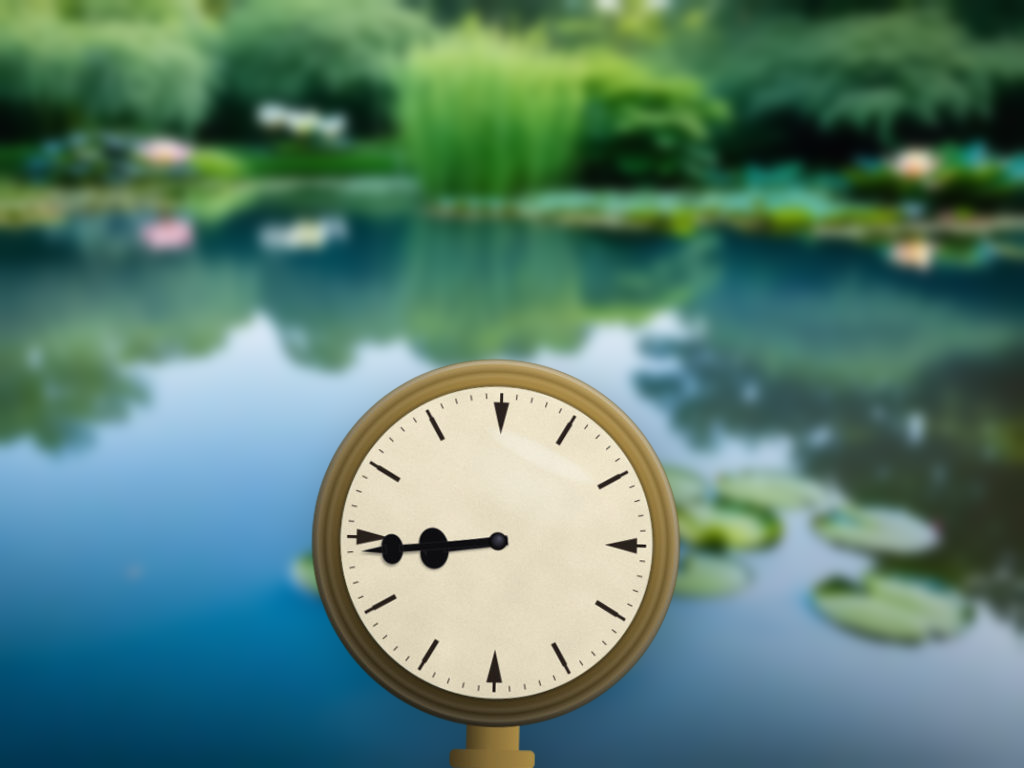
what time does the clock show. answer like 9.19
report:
8.44
